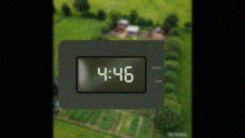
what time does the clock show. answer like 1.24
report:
4.46
